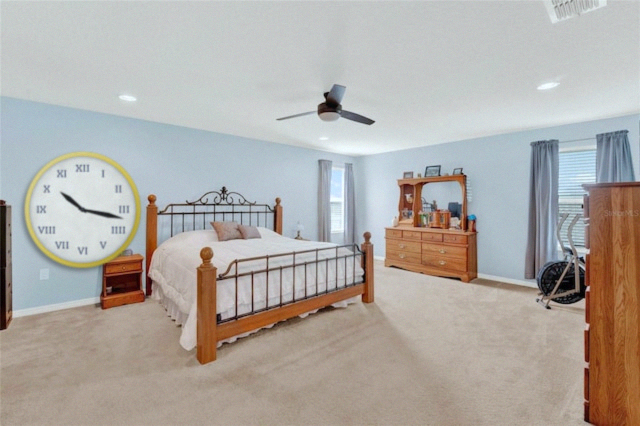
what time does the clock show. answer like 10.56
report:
10.17
